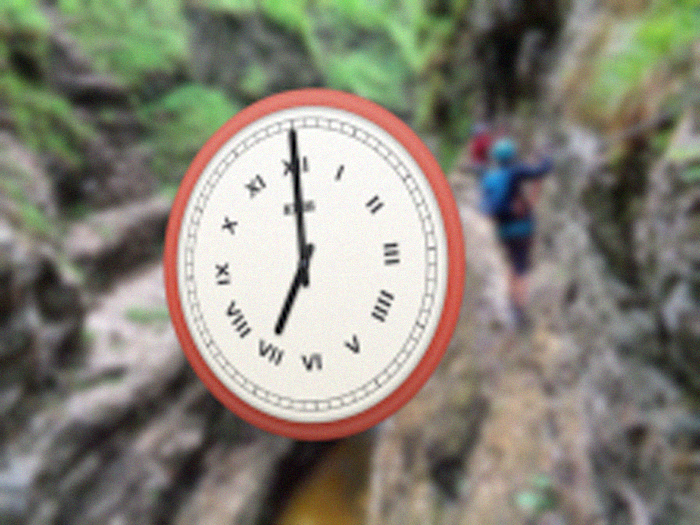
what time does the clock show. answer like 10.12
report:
7.00
